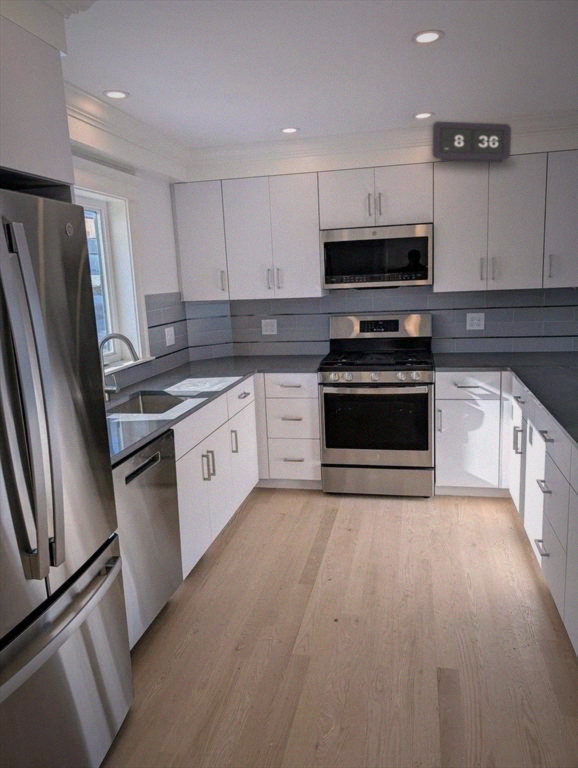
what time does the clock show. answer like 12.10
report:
8.36
